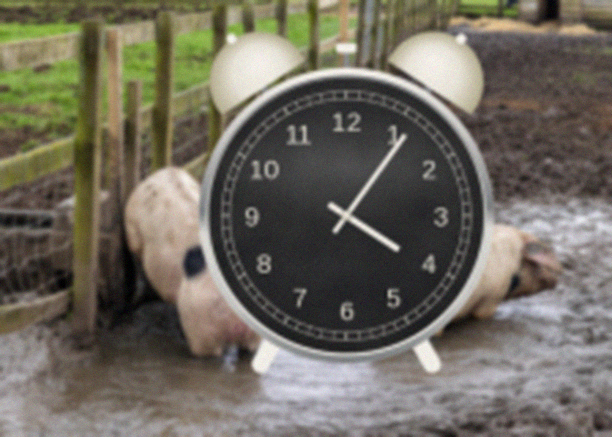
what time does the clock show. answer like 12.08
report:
4.06
